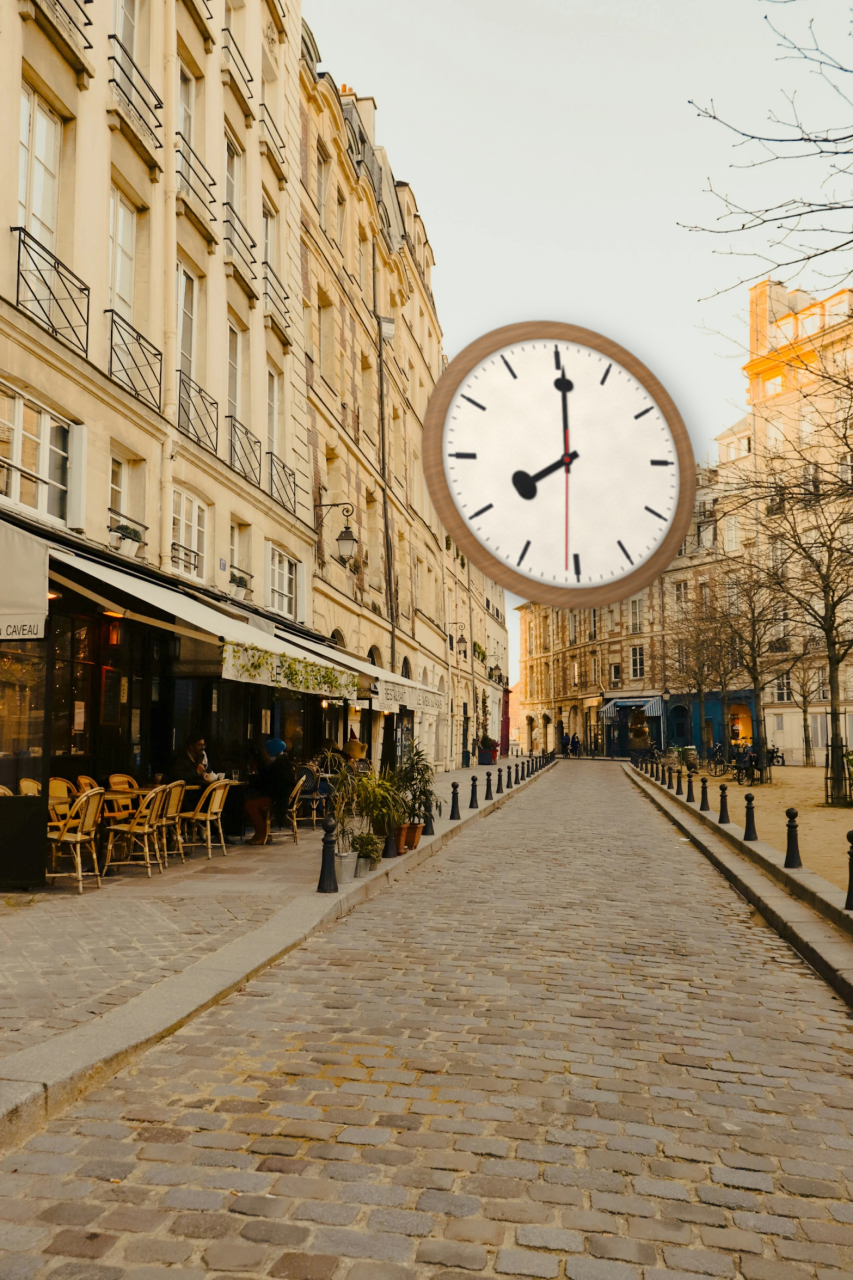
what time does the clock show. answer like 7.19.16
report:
8.00.31
